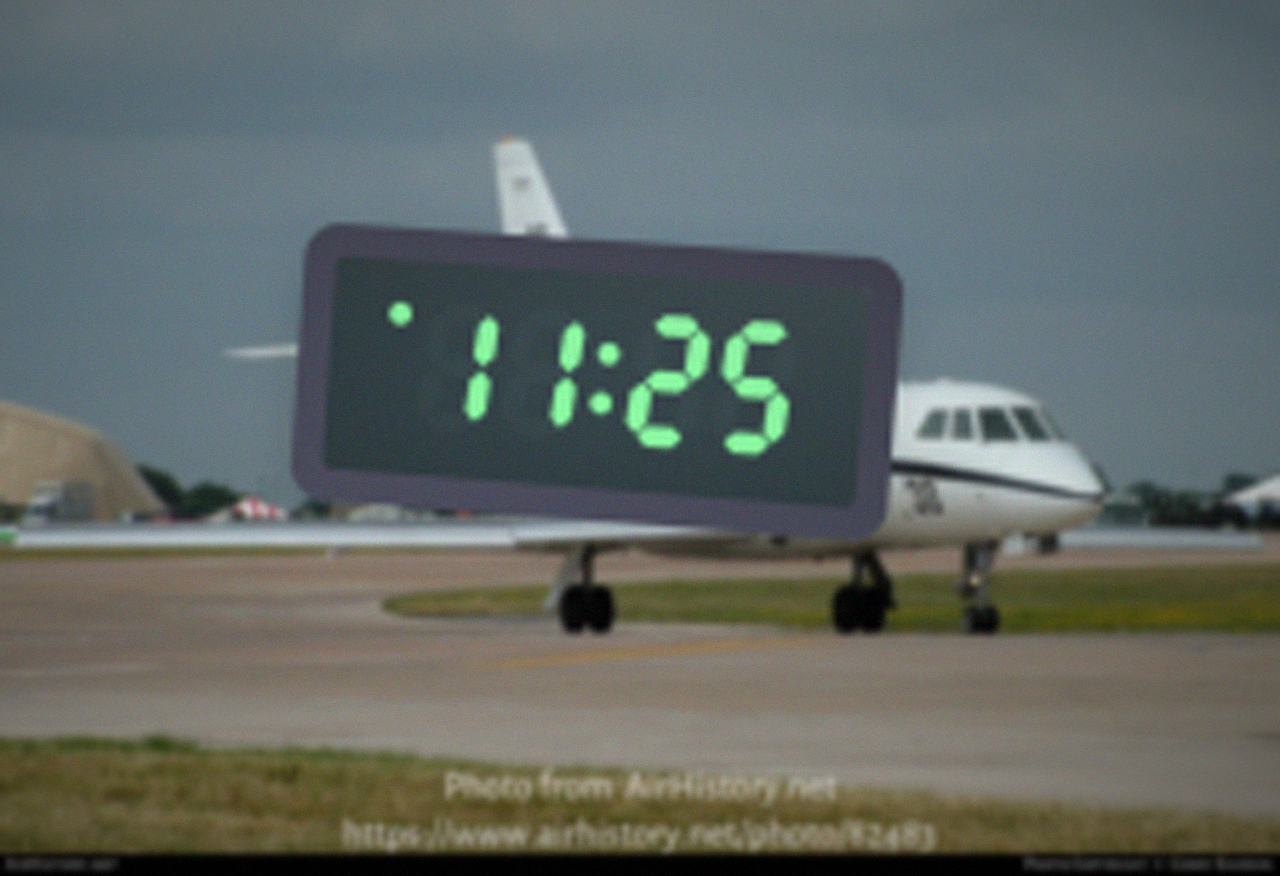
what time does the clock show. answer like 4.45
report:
11.25
